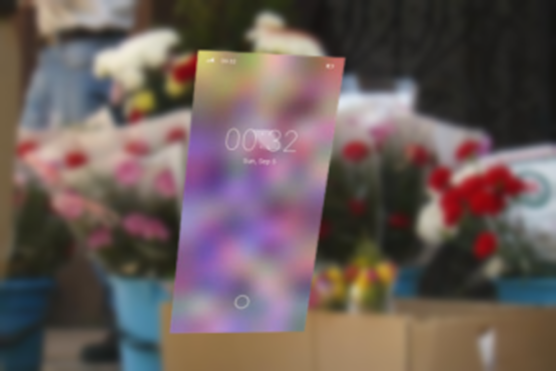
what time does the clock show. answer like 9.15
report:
0.32
